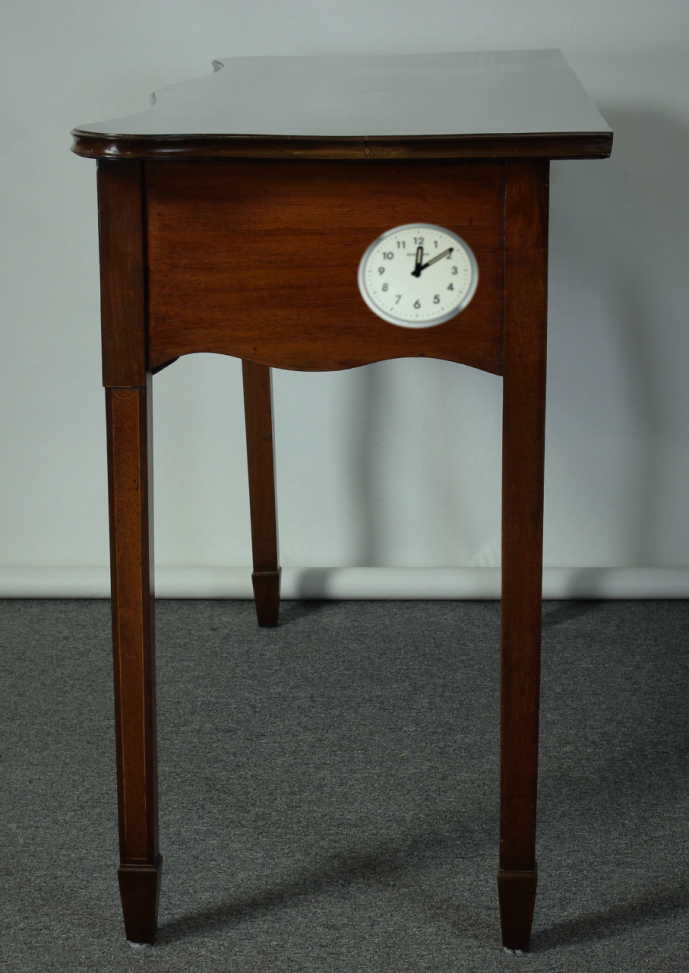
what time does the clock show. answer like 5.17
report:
12.09
